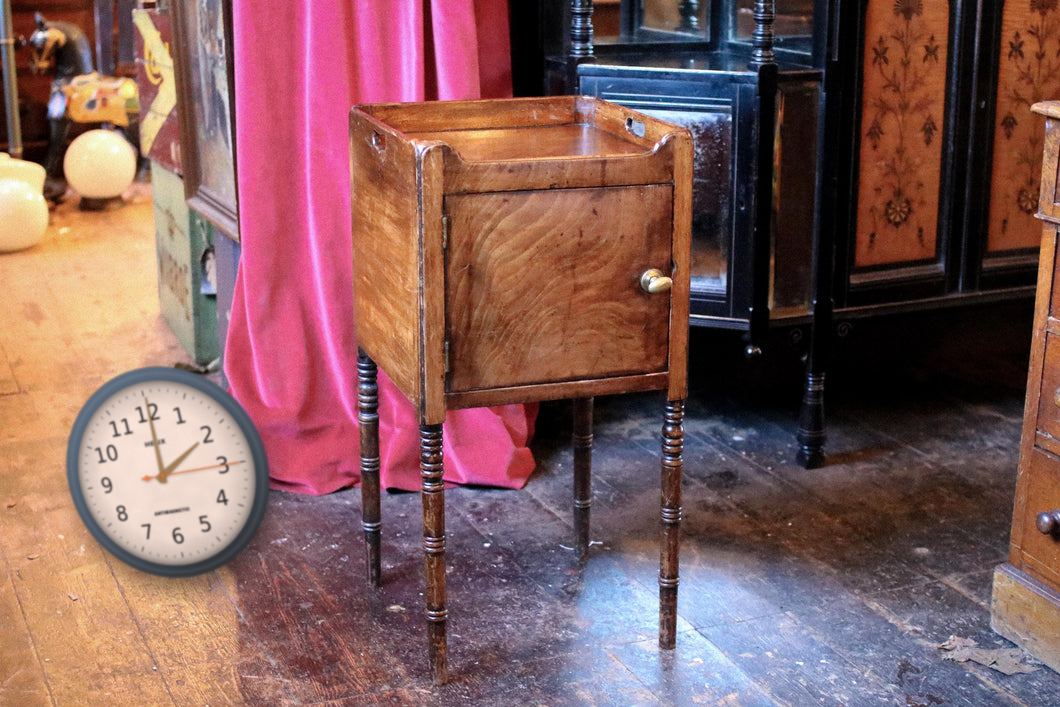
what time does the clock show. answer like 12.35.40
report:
2.00.15
